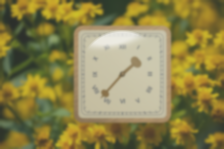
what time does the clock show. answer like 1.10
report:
1.37
